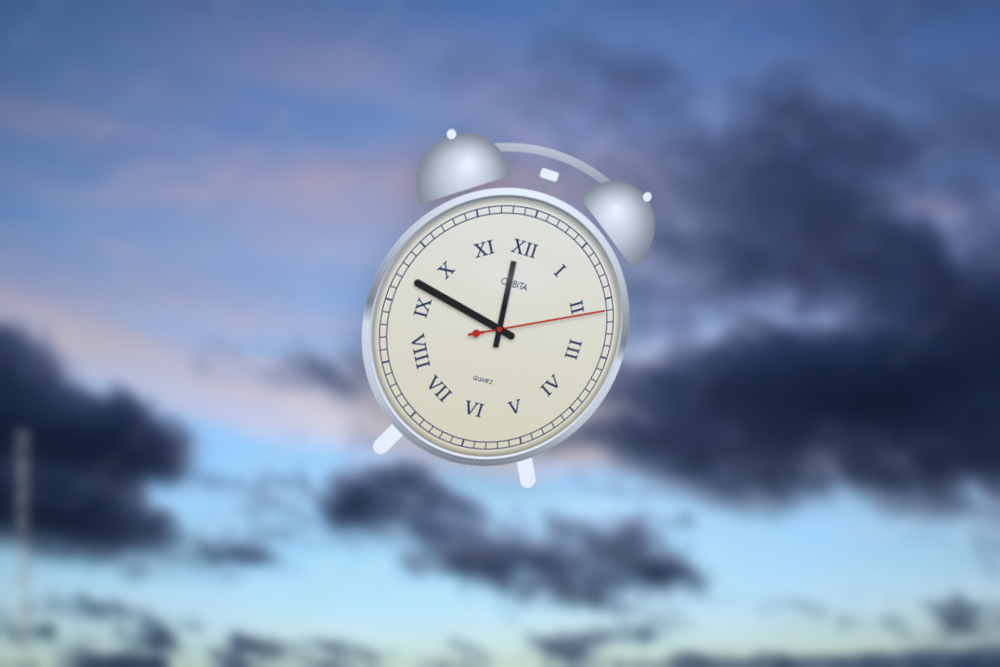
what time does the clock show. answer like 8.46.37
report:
11.47.11
